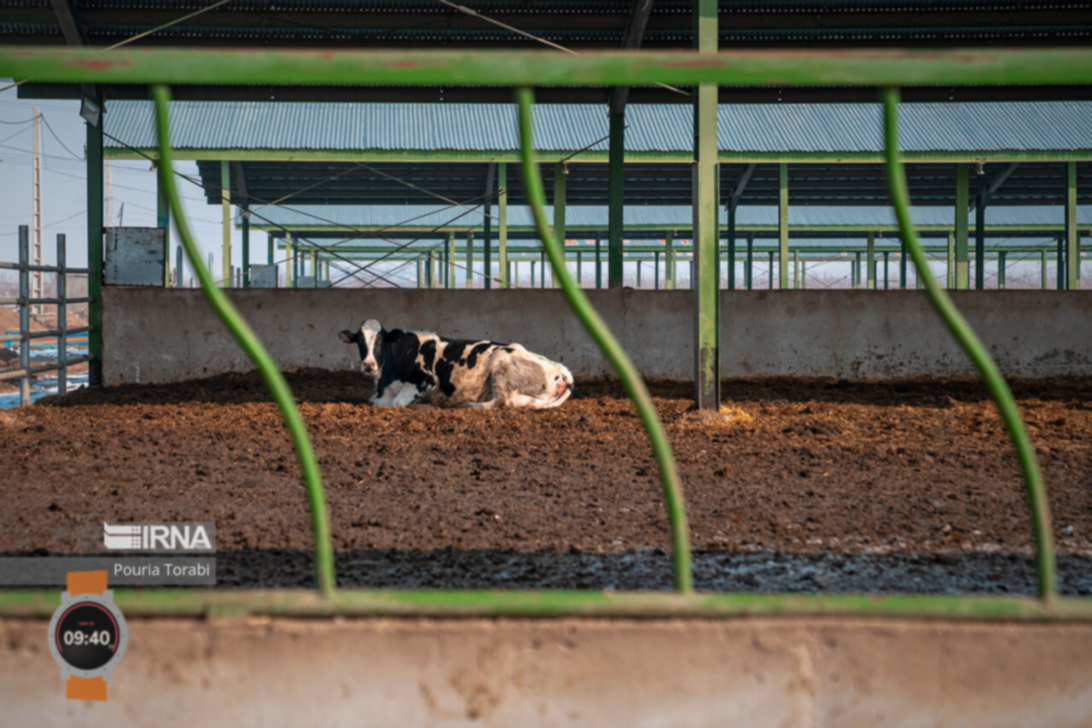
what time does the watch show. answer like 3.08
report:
9.40
